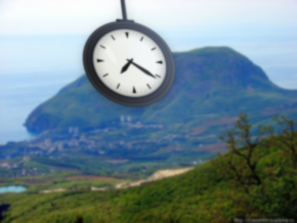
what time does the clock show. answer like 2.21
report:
7.21
